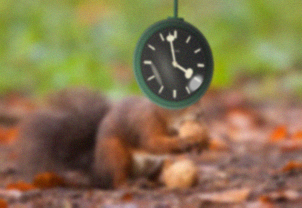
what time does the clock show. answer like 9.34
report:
3.58
